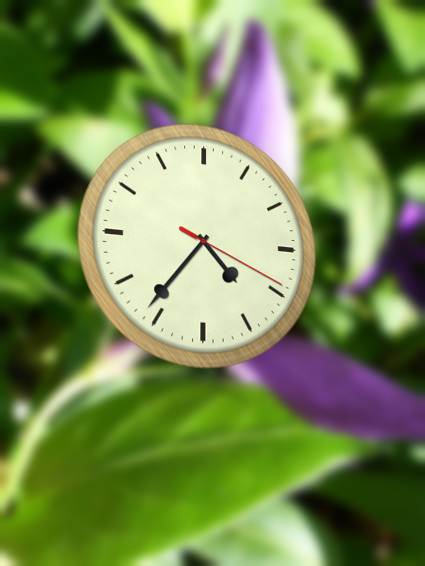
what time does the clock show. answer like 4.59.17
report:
4.36.19
